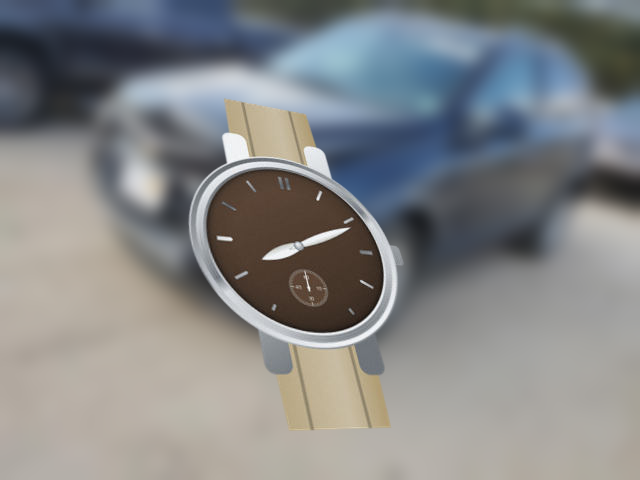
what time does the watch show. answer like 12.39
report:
8.11
